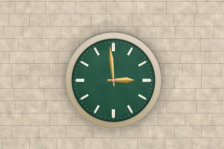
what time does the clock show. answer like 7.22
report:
2.59
